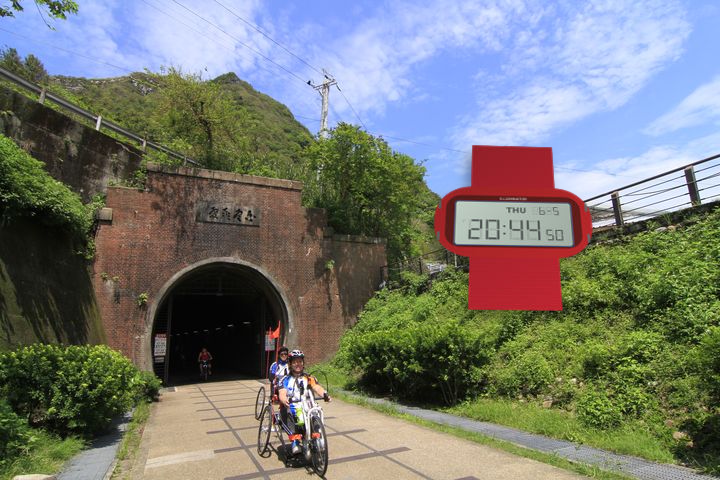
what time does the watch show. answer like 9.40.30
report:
20.44.50
